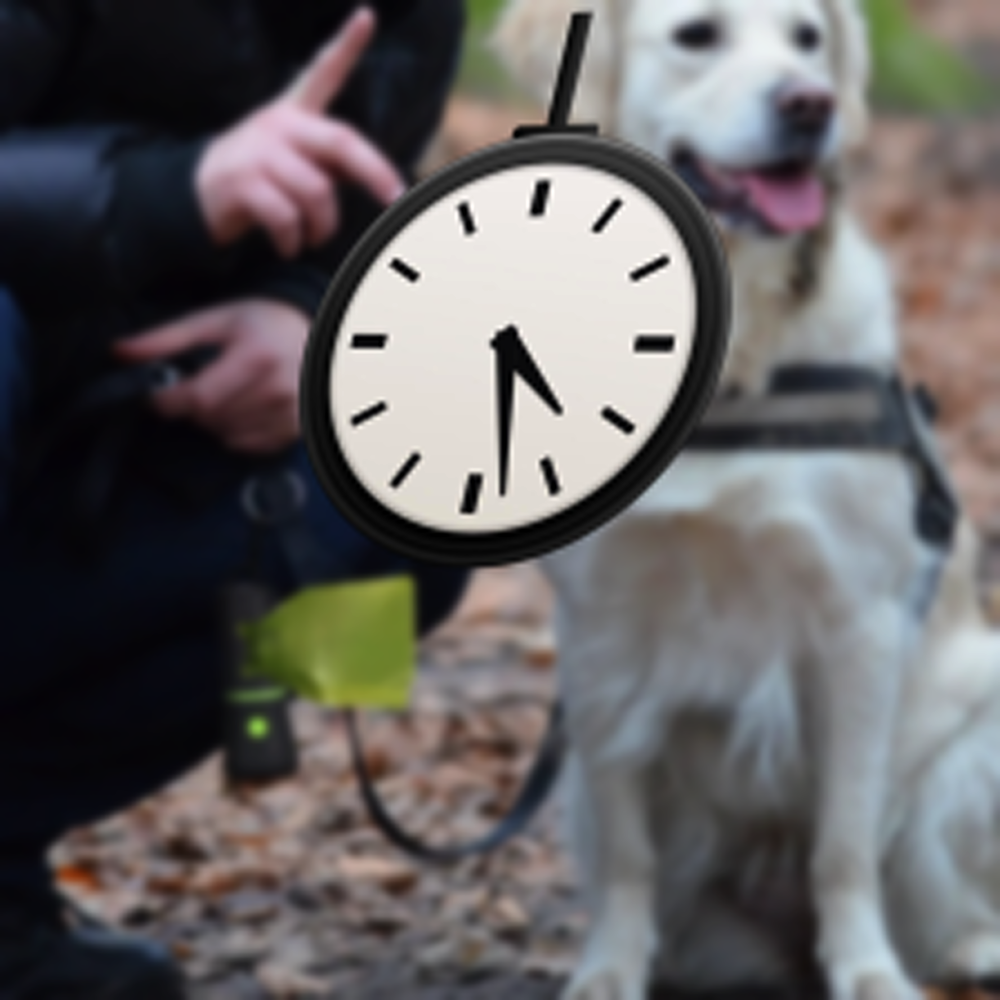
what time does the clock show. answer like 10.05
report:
4.28
